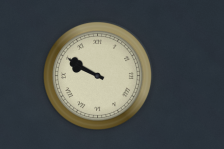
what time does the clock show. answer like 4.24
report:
9.50
